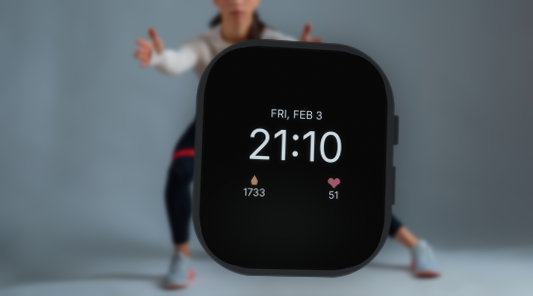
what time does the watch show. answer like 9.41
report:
21.10
